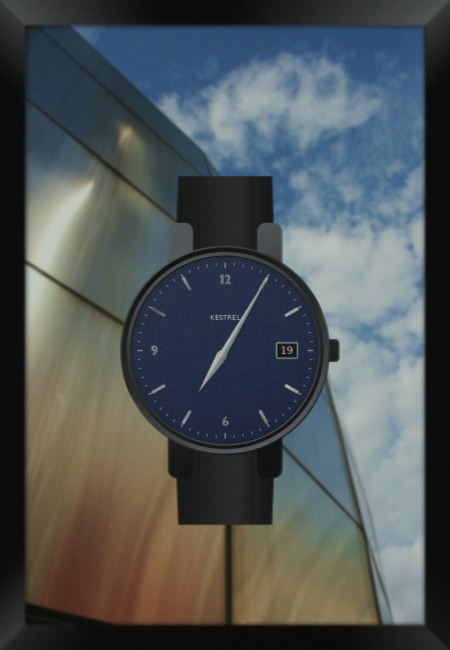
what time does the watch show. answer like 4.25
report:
7.05
